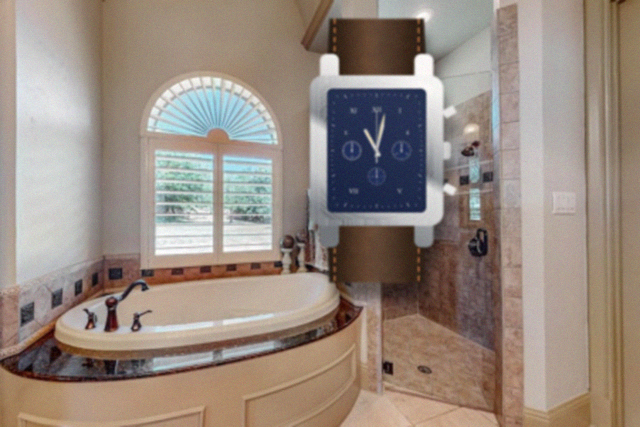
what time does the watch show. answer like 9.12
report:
11.02
